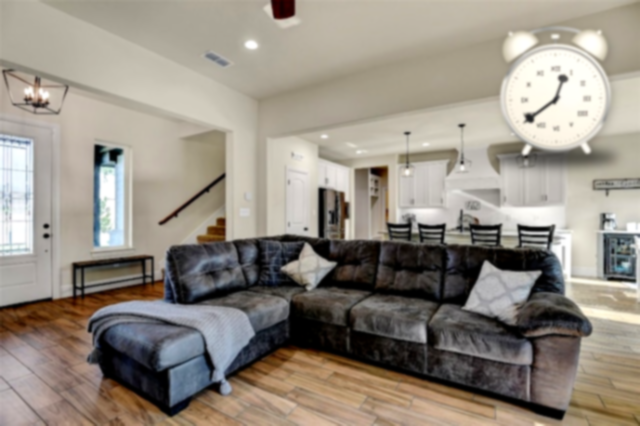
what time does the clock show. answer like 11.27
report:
12.39
